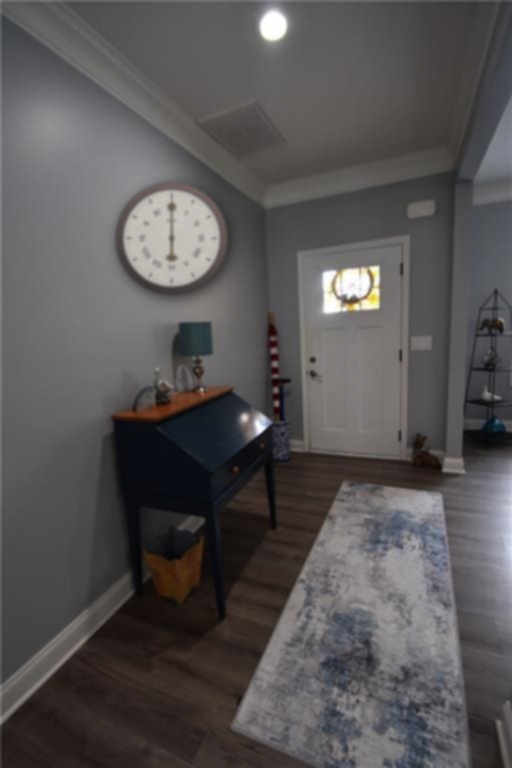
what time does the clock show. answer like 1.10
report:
6.00
